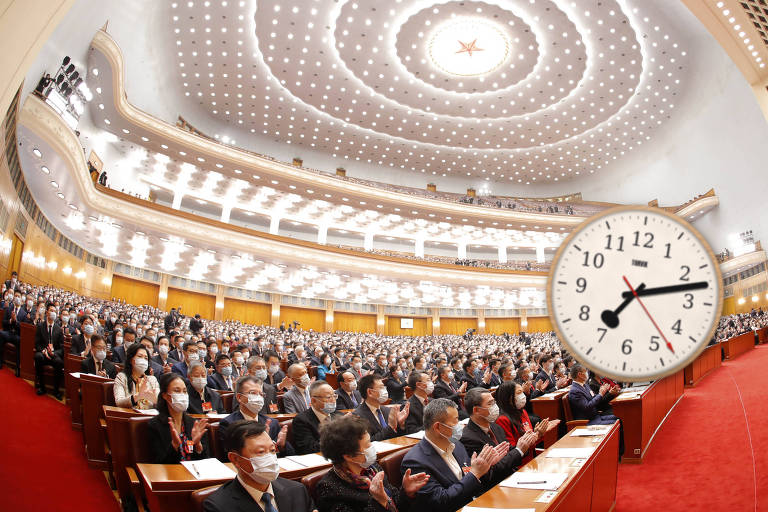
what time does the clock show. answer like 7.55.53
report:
7.12.23
